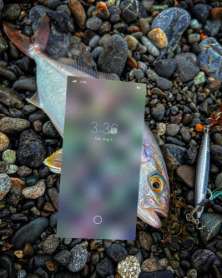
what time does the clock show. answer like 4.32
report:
3.36
